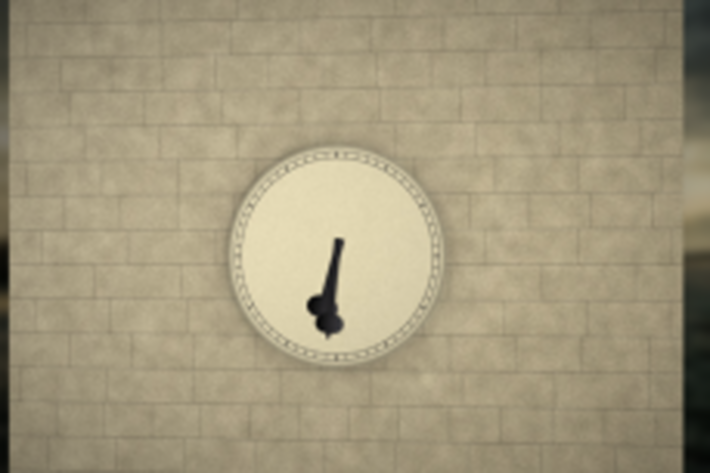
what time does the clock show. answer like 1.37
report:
6.31
